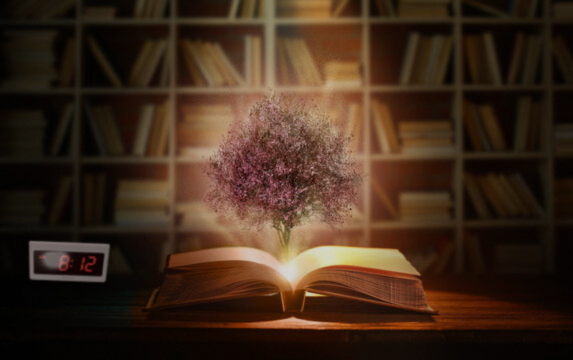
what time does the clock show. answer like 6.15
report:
8.12
